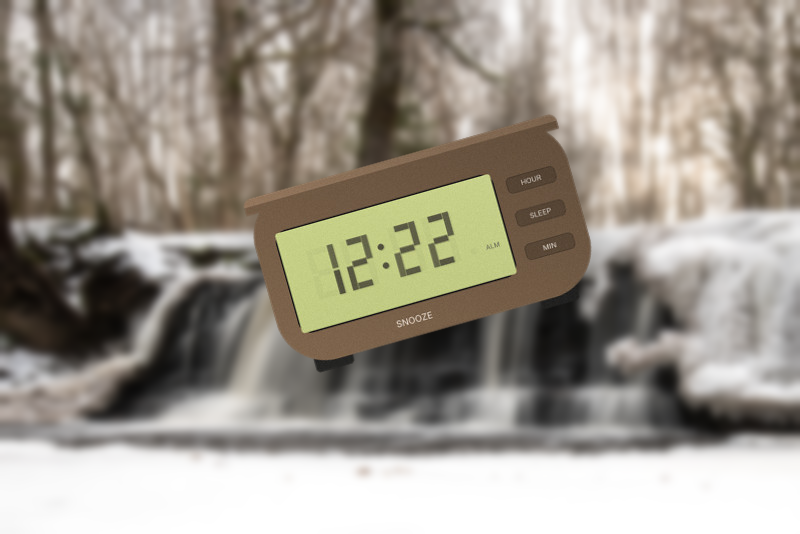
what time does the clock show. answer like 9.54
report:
12.22
